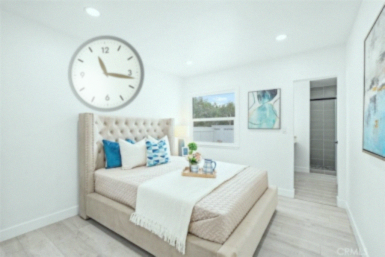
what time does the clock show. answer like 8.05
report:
11.17
